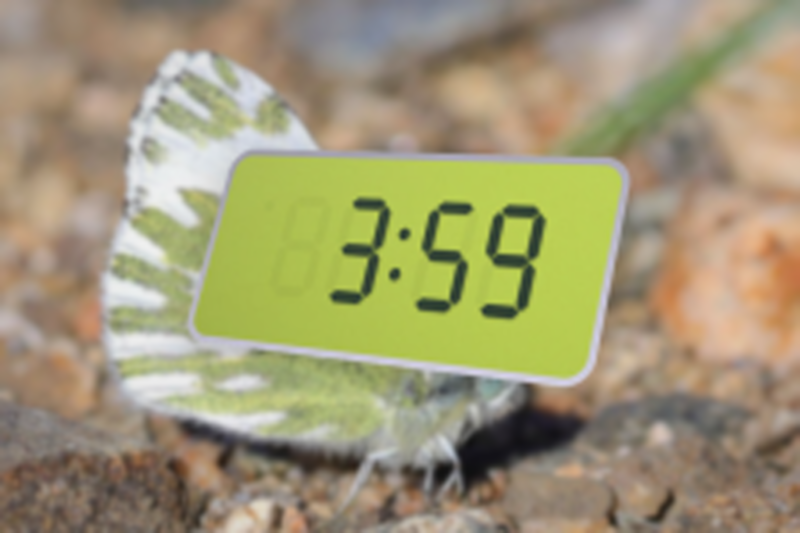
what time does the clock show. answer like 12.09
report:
3.59
